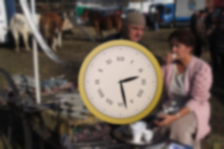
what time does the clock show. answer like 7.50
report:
2.28
